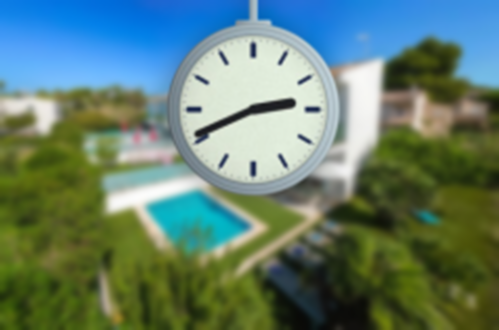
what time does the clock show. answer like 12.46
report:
2.41
